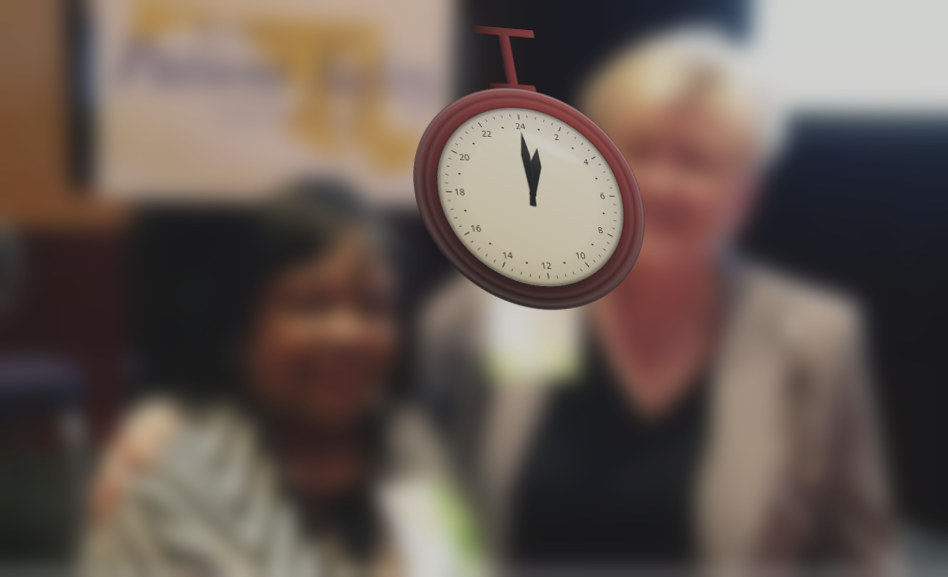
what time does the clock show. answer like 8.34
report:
1.00
